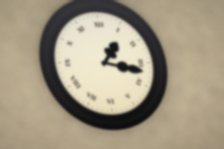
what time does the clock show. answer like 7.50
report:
1.17
